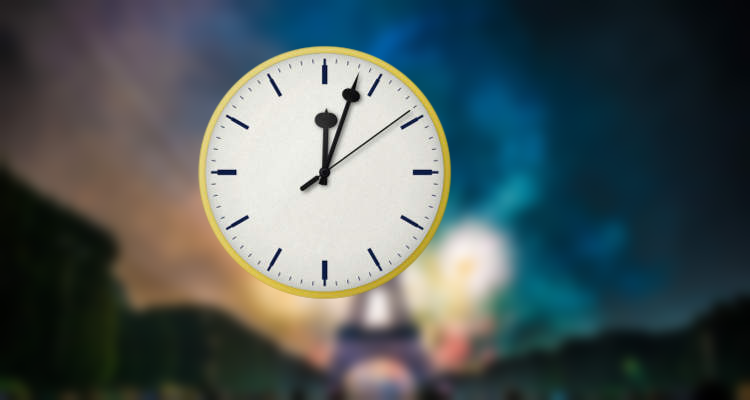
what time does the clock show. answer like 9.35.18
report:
12.03.09
